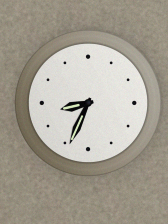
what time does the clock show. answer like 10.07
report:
8.34
